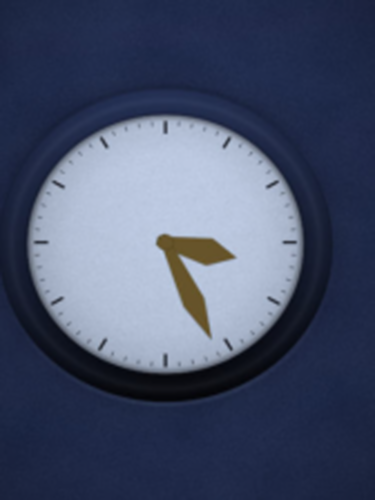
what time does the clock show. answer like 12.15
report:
3.26
